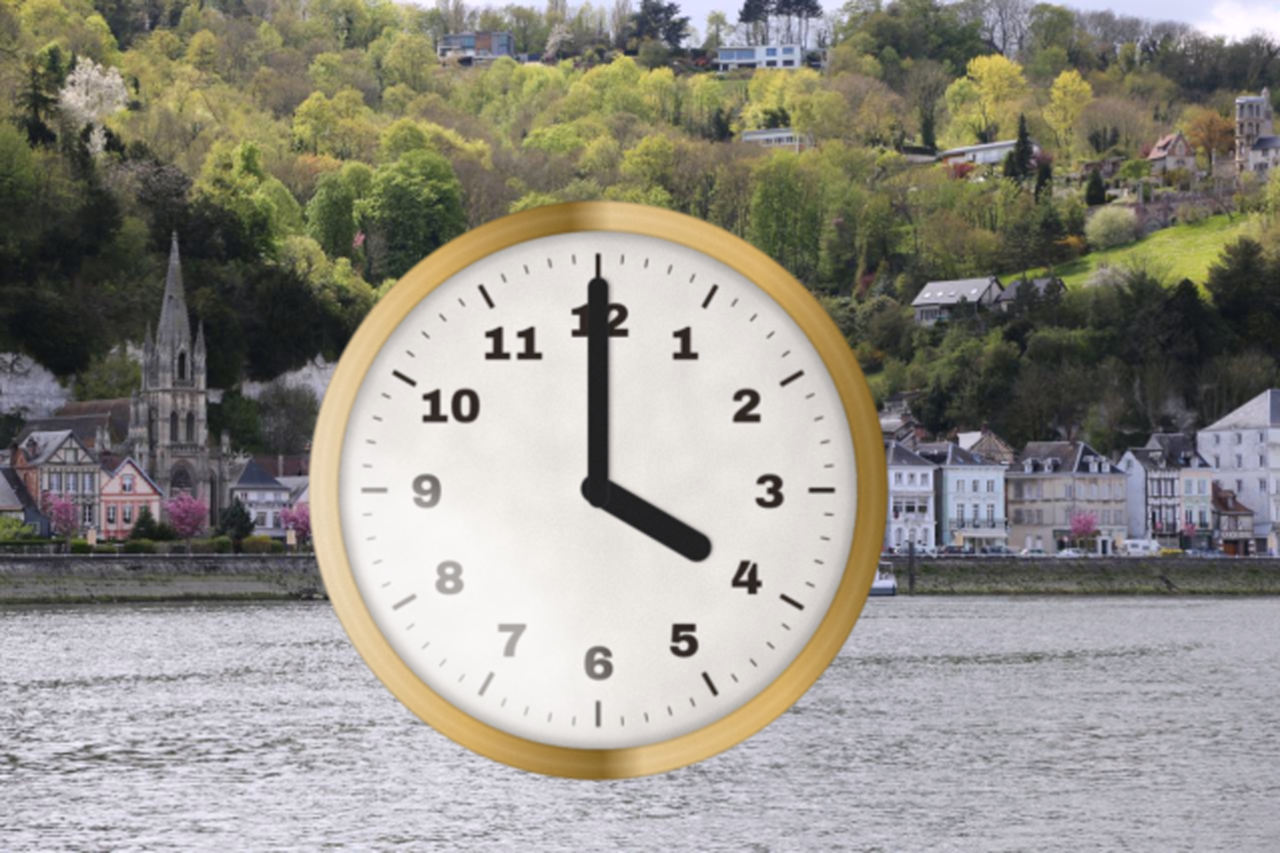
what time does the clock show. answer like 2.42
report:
4.00
